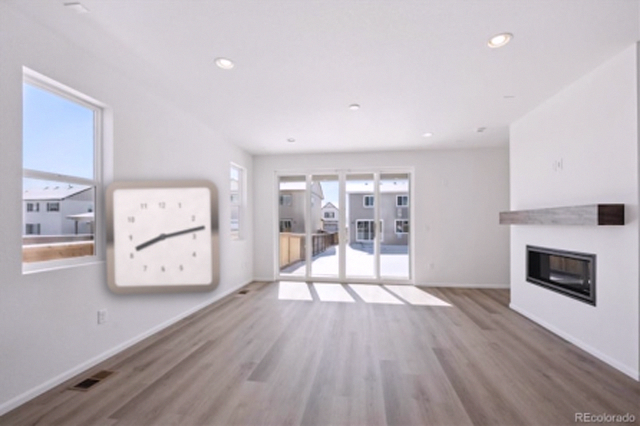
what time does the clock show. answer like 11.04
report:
8.13
